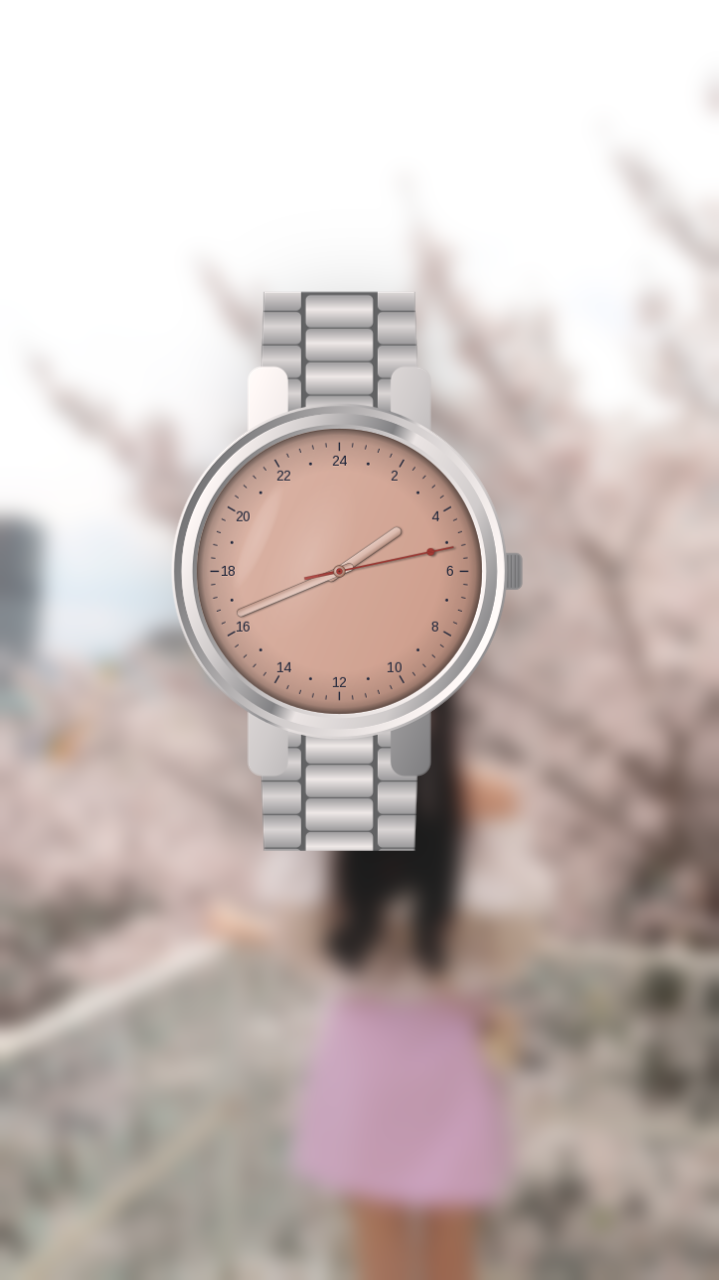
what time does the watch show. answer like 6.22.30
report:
3.41.13
